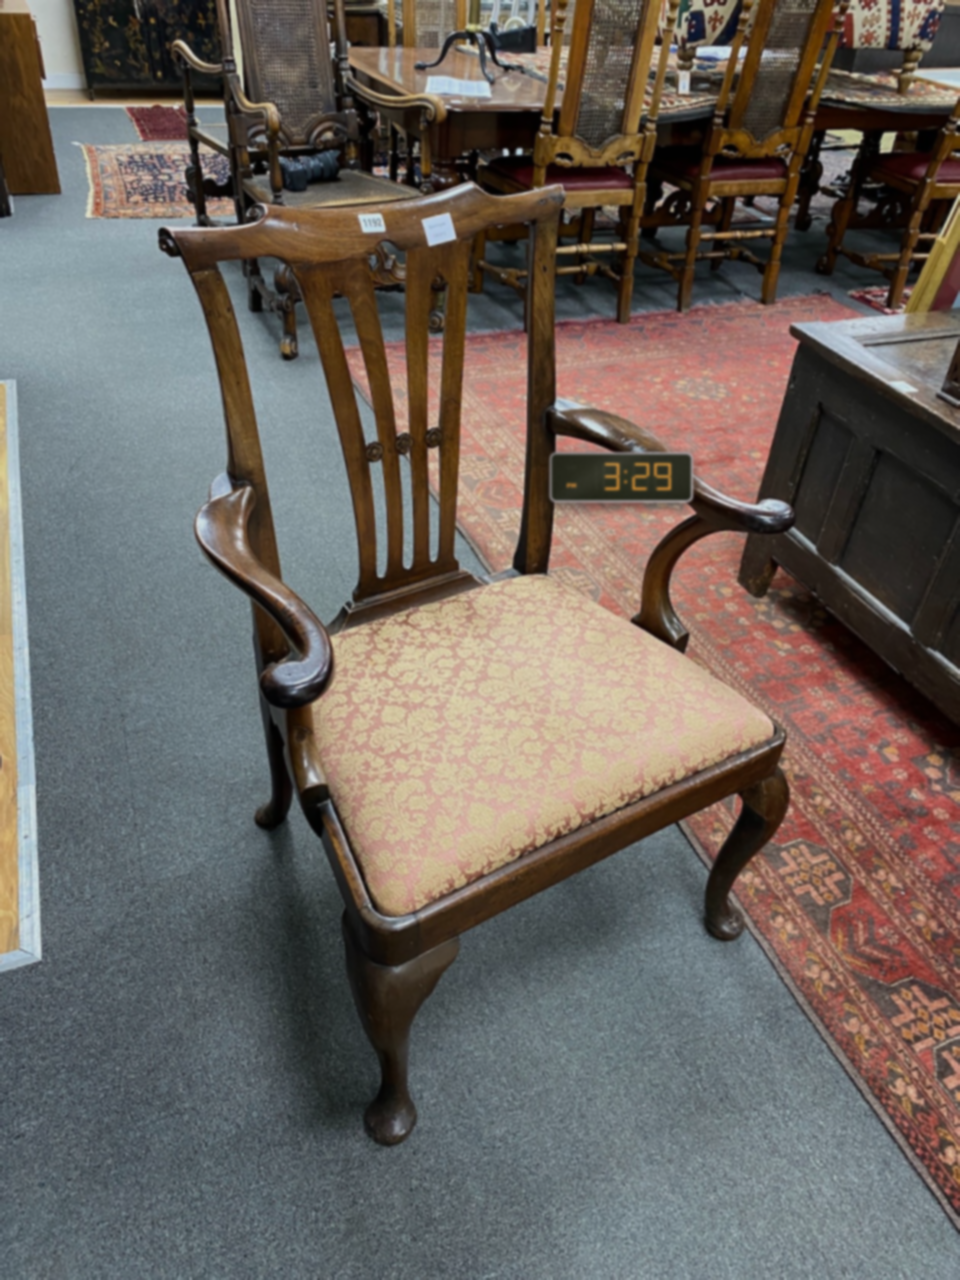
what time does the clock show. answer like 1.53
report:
3.29
